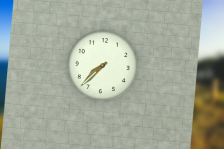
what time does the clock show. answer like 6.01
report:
7.37
